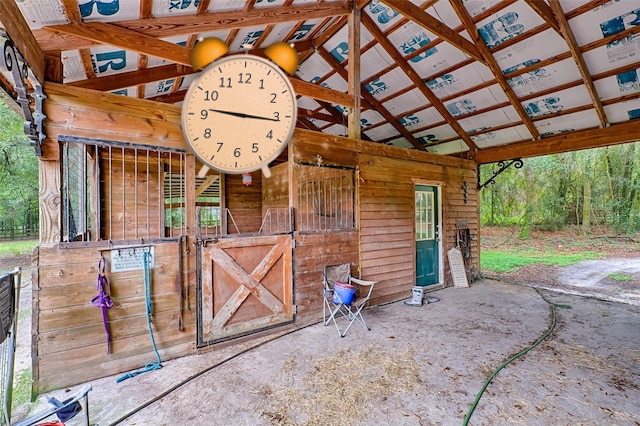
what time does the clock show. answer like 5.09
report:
9.16
